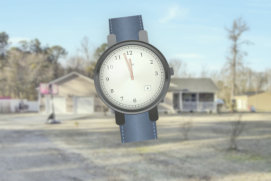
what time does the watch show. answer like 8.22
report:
11.58
